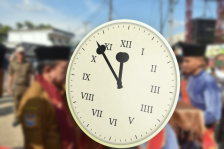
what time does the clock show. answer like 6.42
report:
11.53
